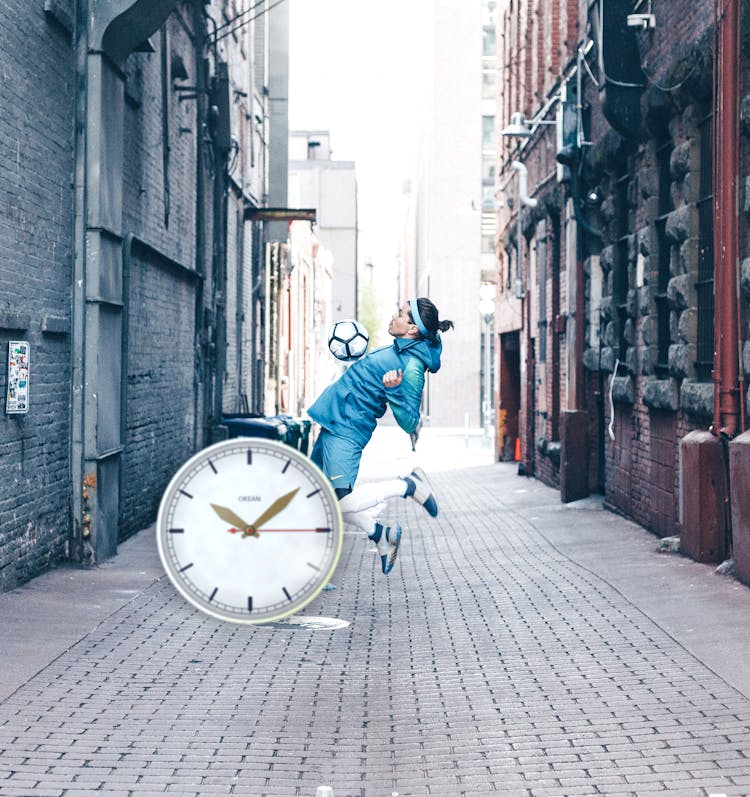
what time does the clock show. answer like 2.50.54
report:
10.08.15
